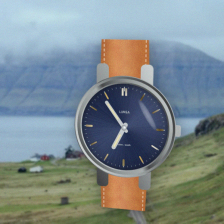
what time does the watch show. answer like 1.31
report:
6.54
